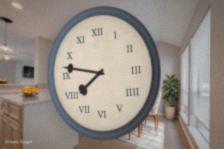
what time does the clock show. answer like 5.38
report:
7.47
